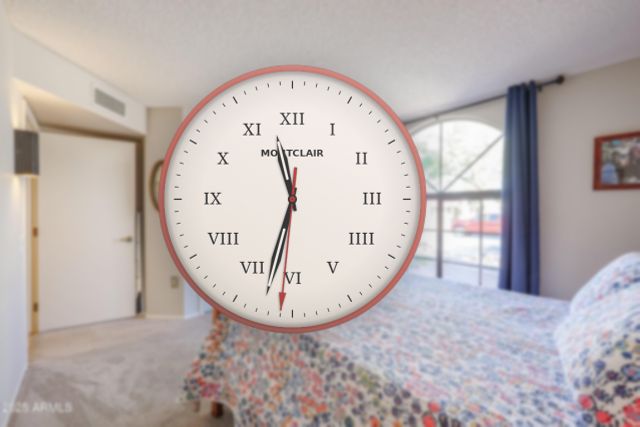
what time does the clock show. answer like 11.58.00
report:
11.32.31
